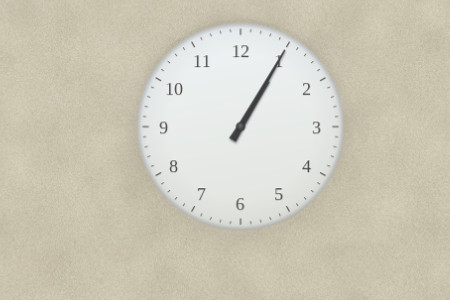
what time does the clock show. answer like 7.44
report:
1.05
